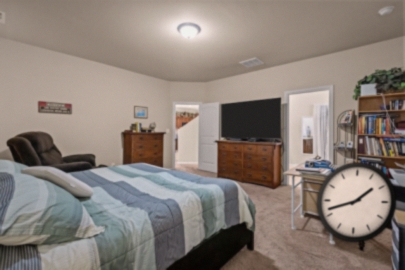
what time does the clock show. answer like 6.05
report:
1.42
